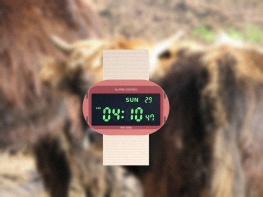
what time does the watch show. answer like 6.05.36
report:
4.10.47
